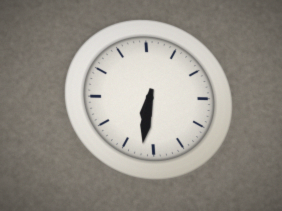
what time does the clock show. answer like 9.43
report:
6.32
